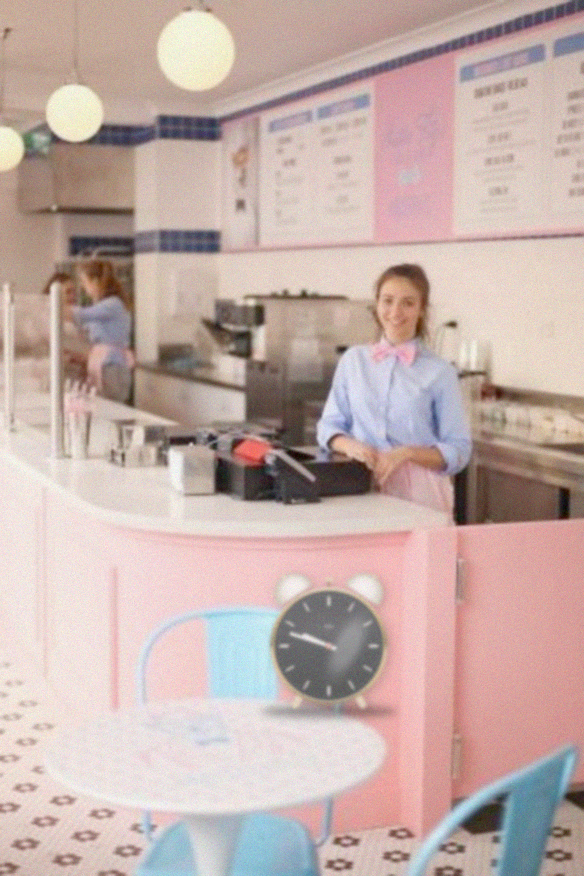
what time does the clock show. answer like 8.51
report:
9.48
